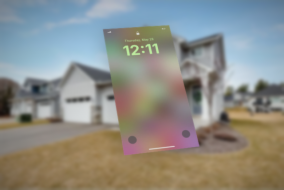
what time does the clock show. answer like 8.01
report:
12.11
